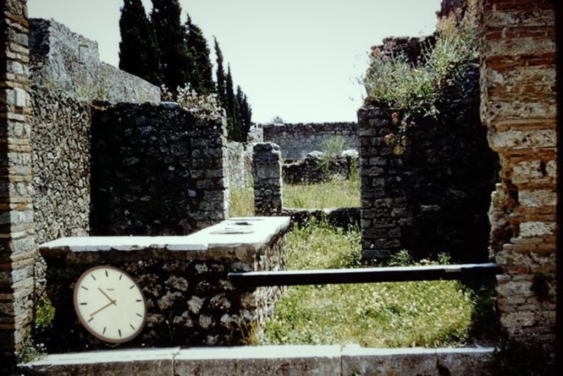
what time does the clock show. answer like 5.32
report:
10.41
